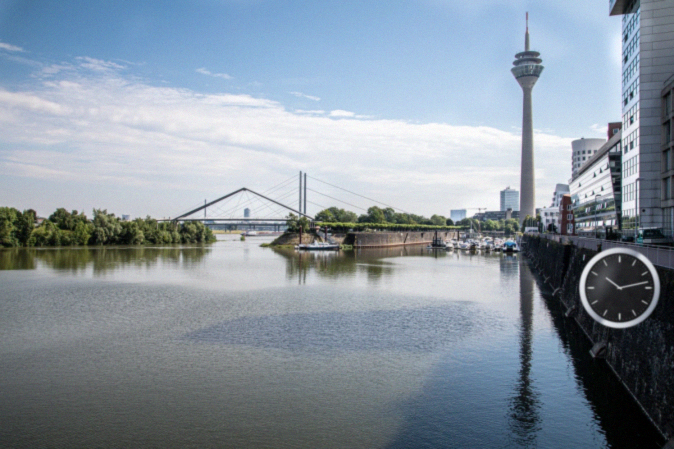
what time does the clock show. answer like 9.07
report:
10.13
